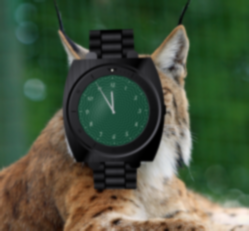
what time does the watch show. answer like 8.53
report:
11.55
